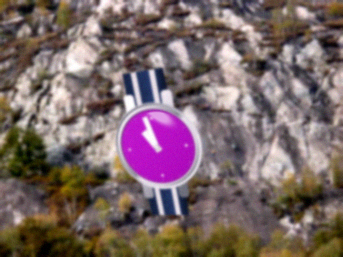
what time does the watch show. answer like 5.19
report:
10.58
